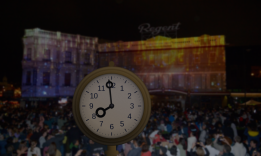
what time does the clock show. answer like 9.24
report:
7.59
